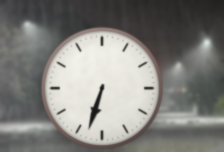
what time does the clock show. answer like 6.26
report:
6.33
